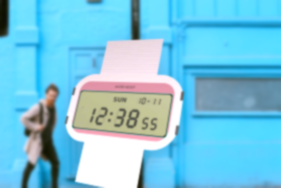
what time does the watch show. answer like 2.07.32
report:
12.38.55
